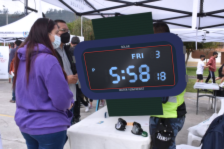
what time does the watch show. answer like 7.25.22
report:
5.58.18
